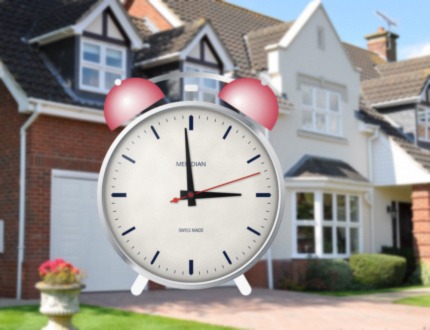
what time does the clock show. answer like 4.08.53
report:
2.59.12
